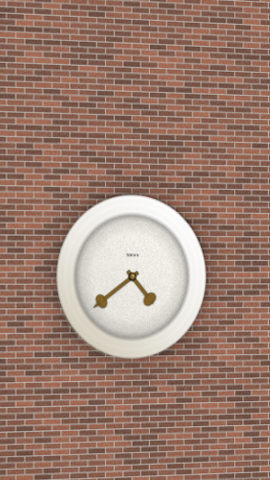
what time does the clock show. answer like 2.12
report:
4.39
